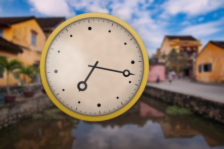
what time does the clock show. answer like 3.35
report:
7.18
